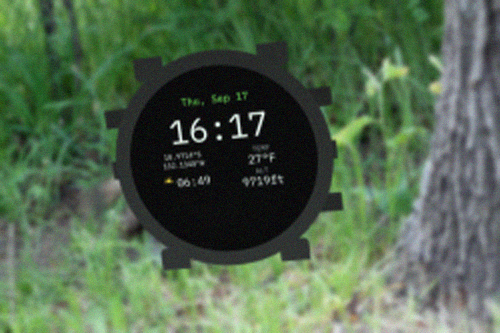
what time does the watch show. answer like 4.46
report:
16.17
